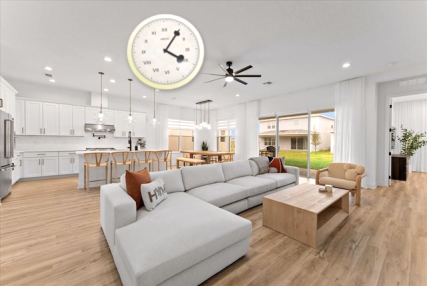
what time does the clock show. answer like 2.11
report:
4.06
